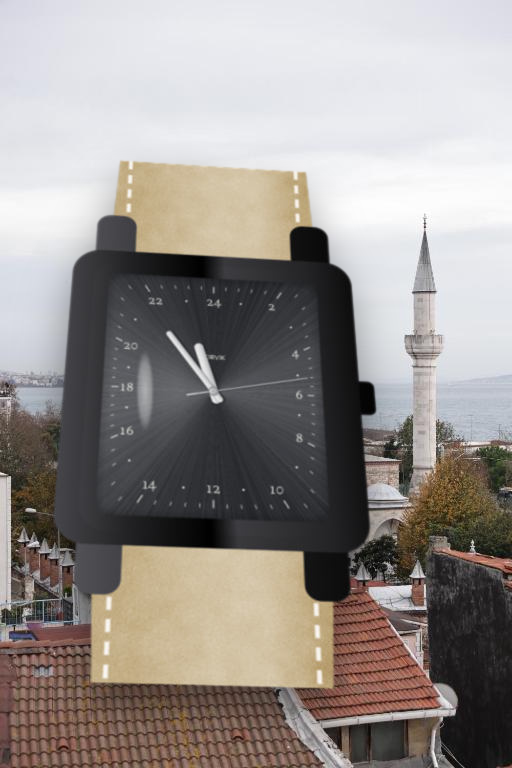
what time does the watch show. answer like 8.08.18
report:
22.54.13
